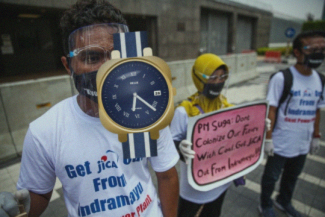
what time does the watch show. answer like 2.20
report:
6.22
